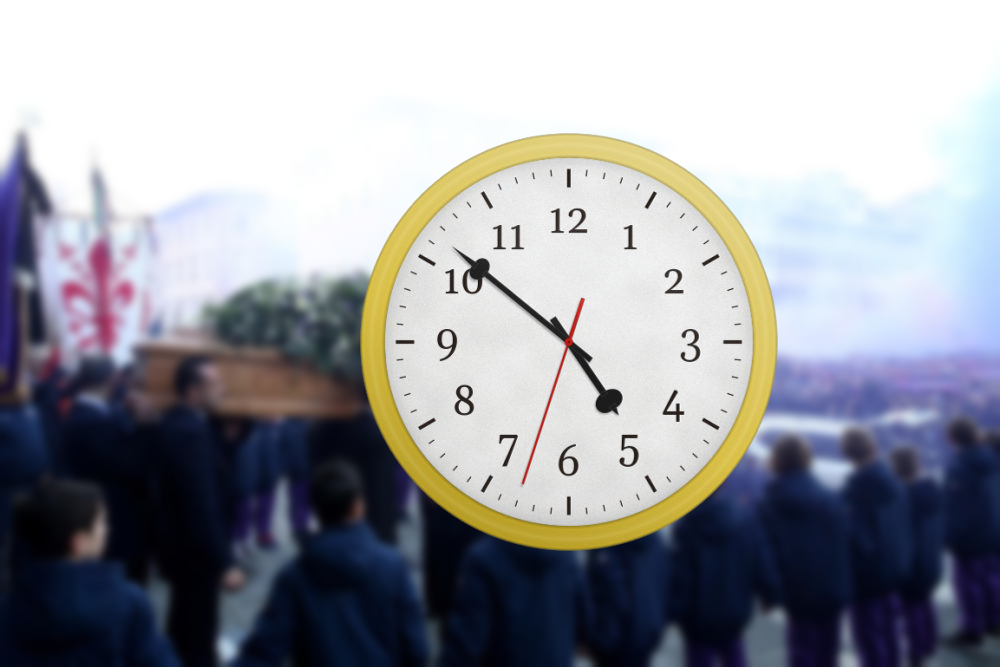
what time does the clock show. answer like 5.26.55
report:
4.51.33
